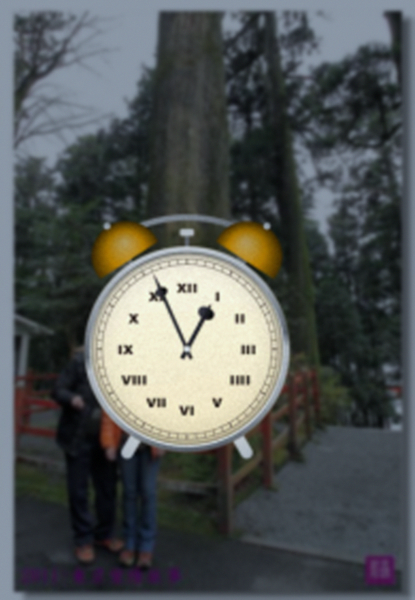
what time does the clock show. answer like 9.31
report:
12.56
